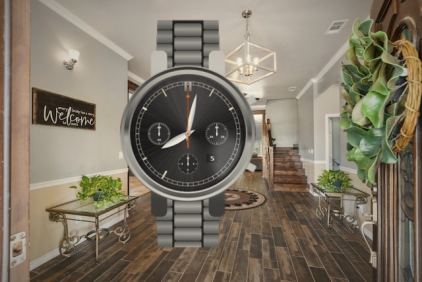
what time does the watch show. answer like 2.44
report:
8.02
